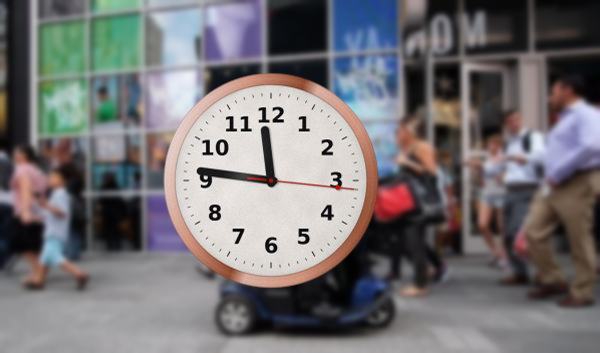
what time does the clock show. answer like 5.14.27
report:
11.46.16
